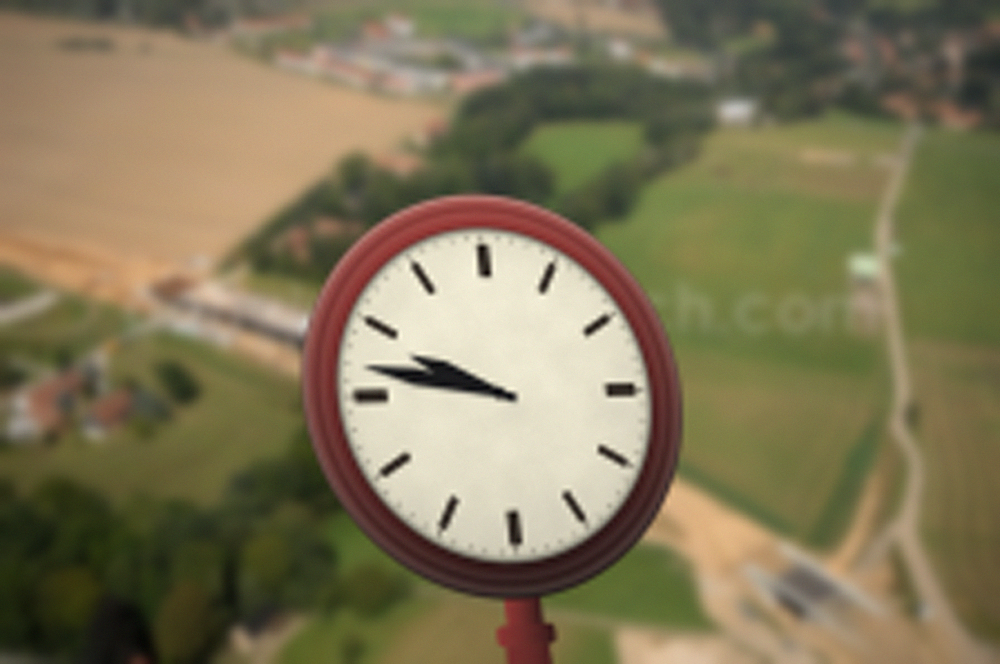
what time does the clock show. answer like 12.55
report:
9.47
